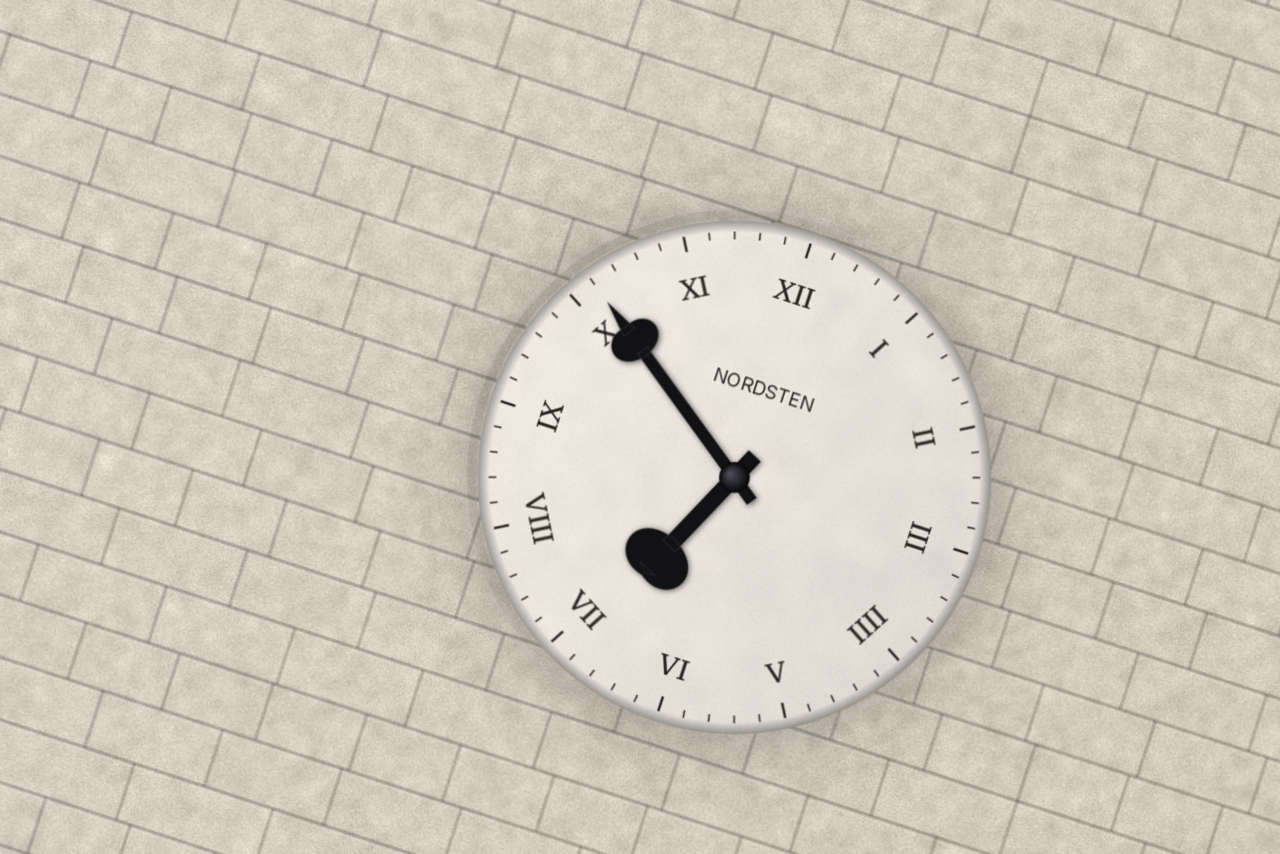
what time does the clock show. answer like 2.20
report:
6.51
